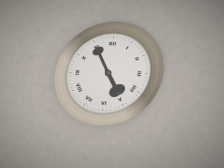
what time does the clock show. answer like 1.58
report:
4.55
